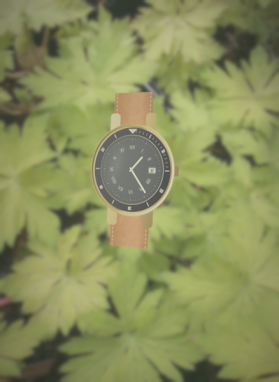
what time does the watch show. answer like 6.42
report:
1.24
